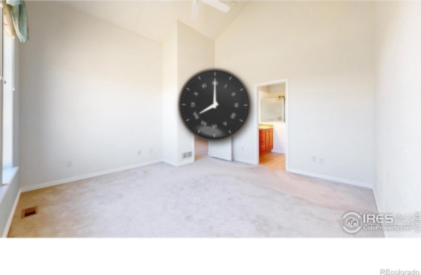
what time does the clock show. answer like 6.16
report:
8.00
